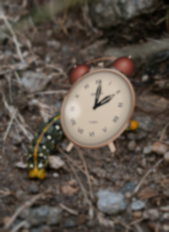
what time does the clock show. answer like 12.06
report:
2.01
